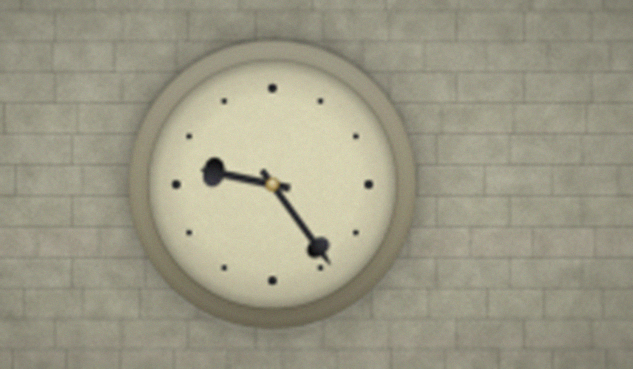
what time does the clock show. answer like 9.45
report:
9.24
